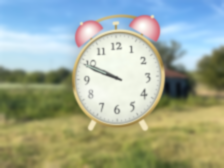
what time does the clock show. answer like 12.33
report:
9.49
